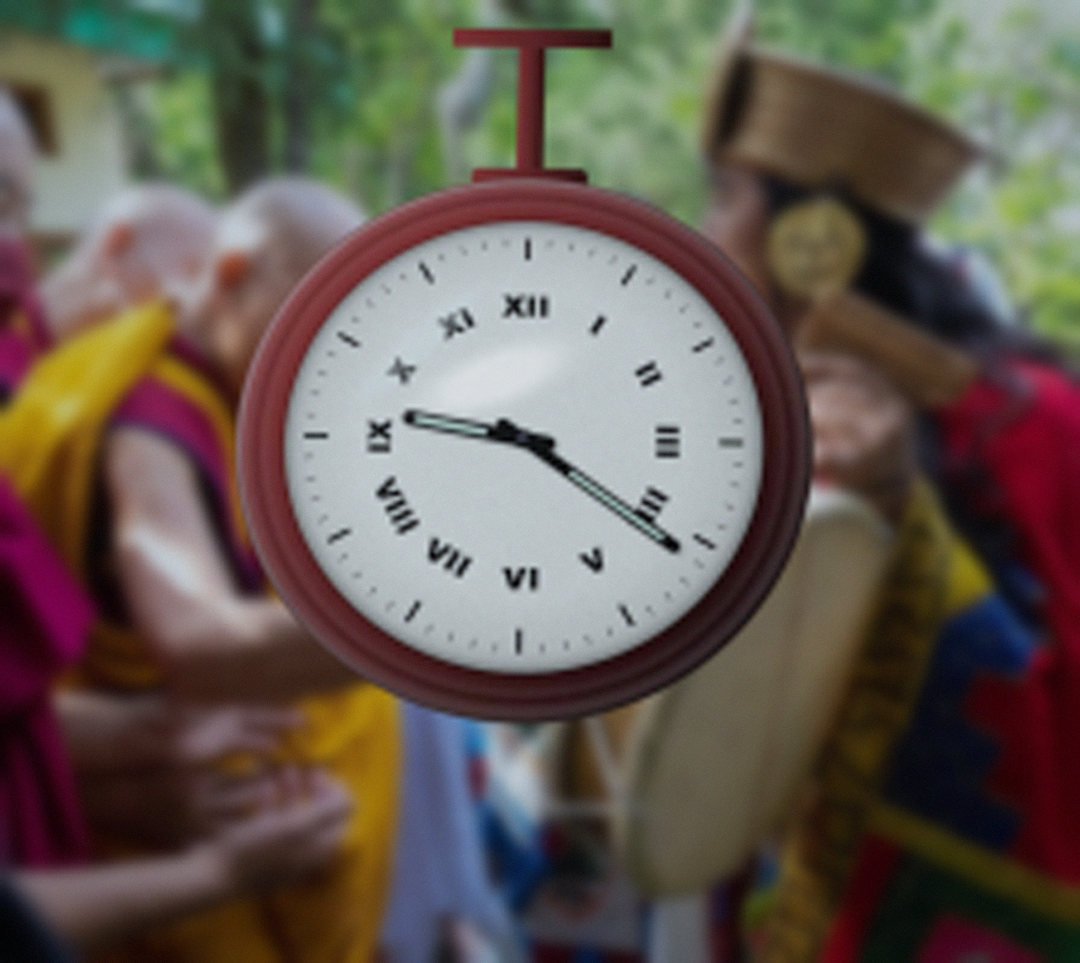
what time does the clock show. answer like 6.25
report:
9.21
